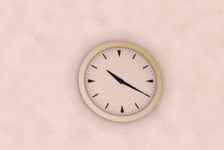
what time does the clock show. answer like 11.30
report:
10.20
